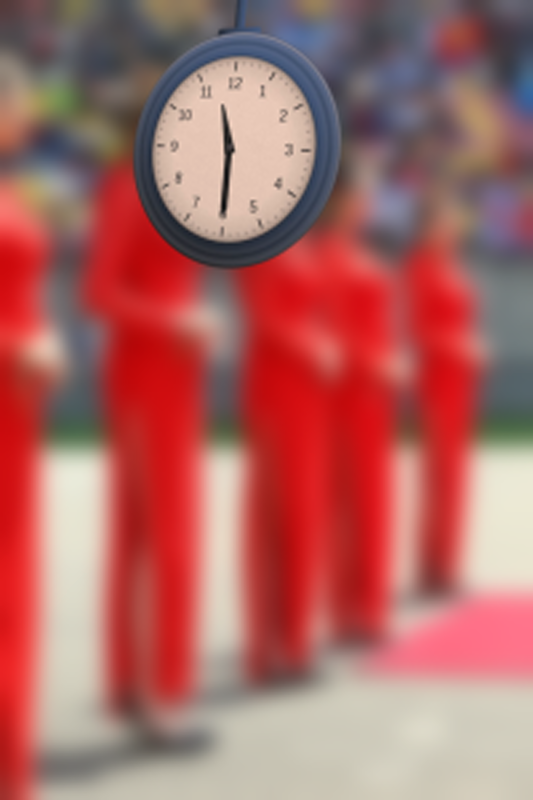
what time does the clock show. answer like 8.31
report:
11.30
